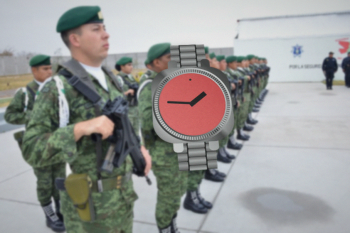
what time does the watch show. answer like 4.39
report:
1.46
